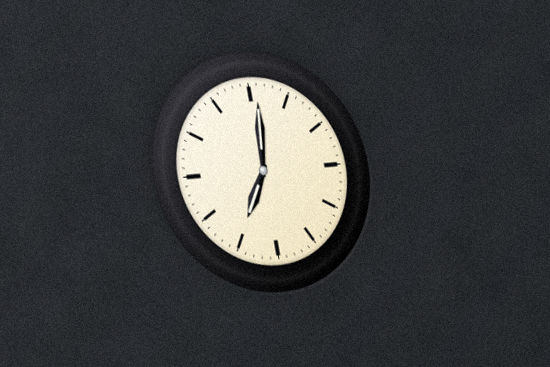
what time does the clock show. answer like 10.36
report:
7.01
